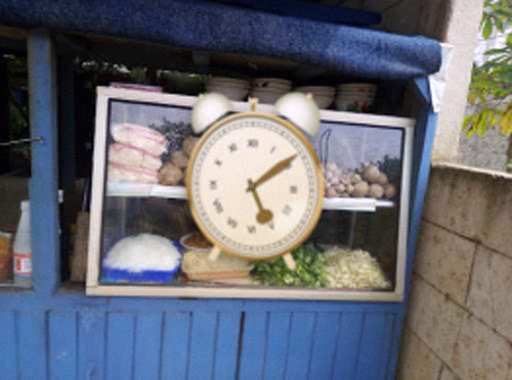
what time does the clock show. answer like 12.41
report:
5.09
